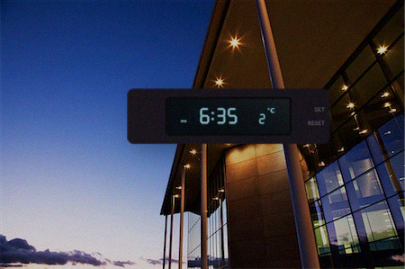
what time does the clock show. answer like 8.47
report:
6.35
